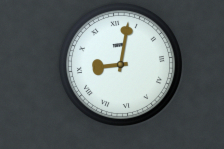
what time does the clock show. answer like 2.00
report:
9.03
